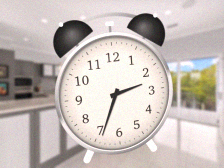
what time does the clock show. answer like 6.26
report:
2.34
